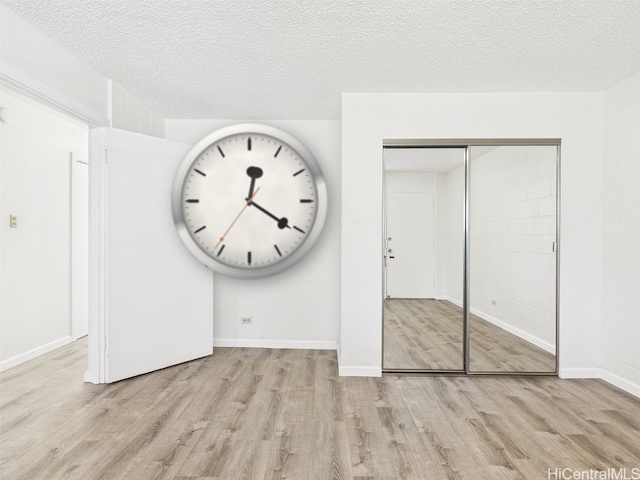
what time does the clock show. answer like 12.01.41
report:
12.20.36
